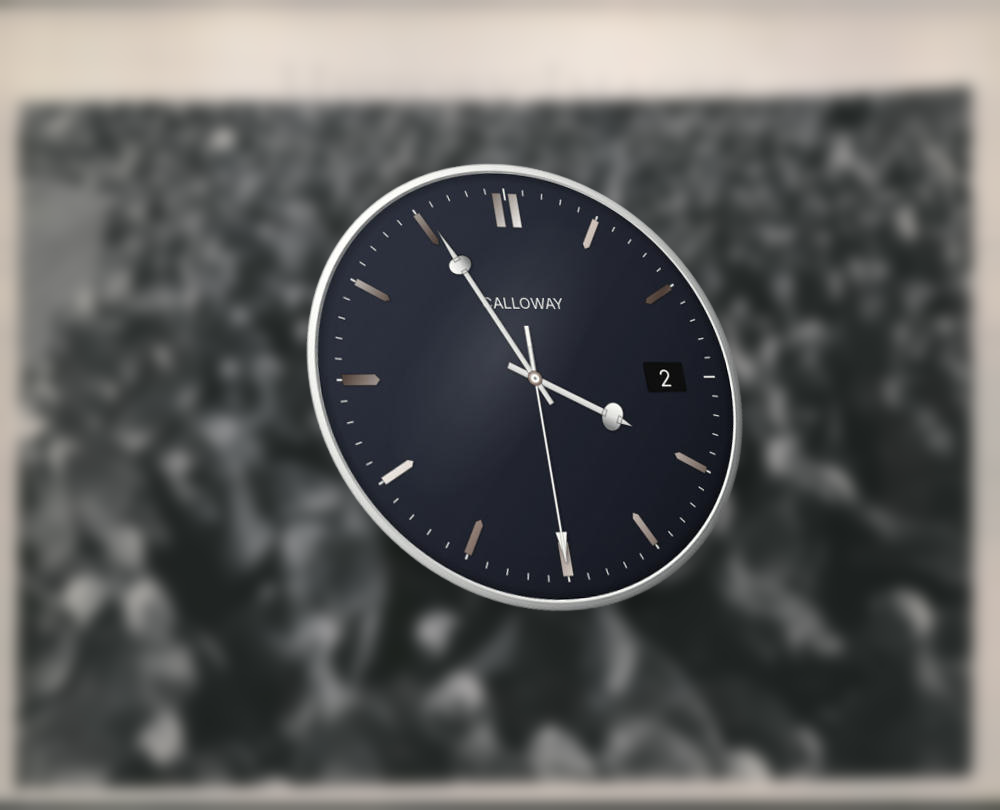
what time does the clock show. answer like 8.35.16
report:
3.55.30
